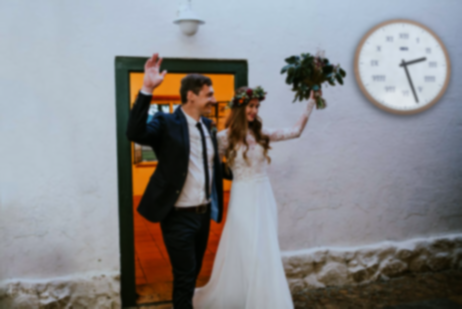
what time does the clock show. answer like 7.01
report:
2.27
